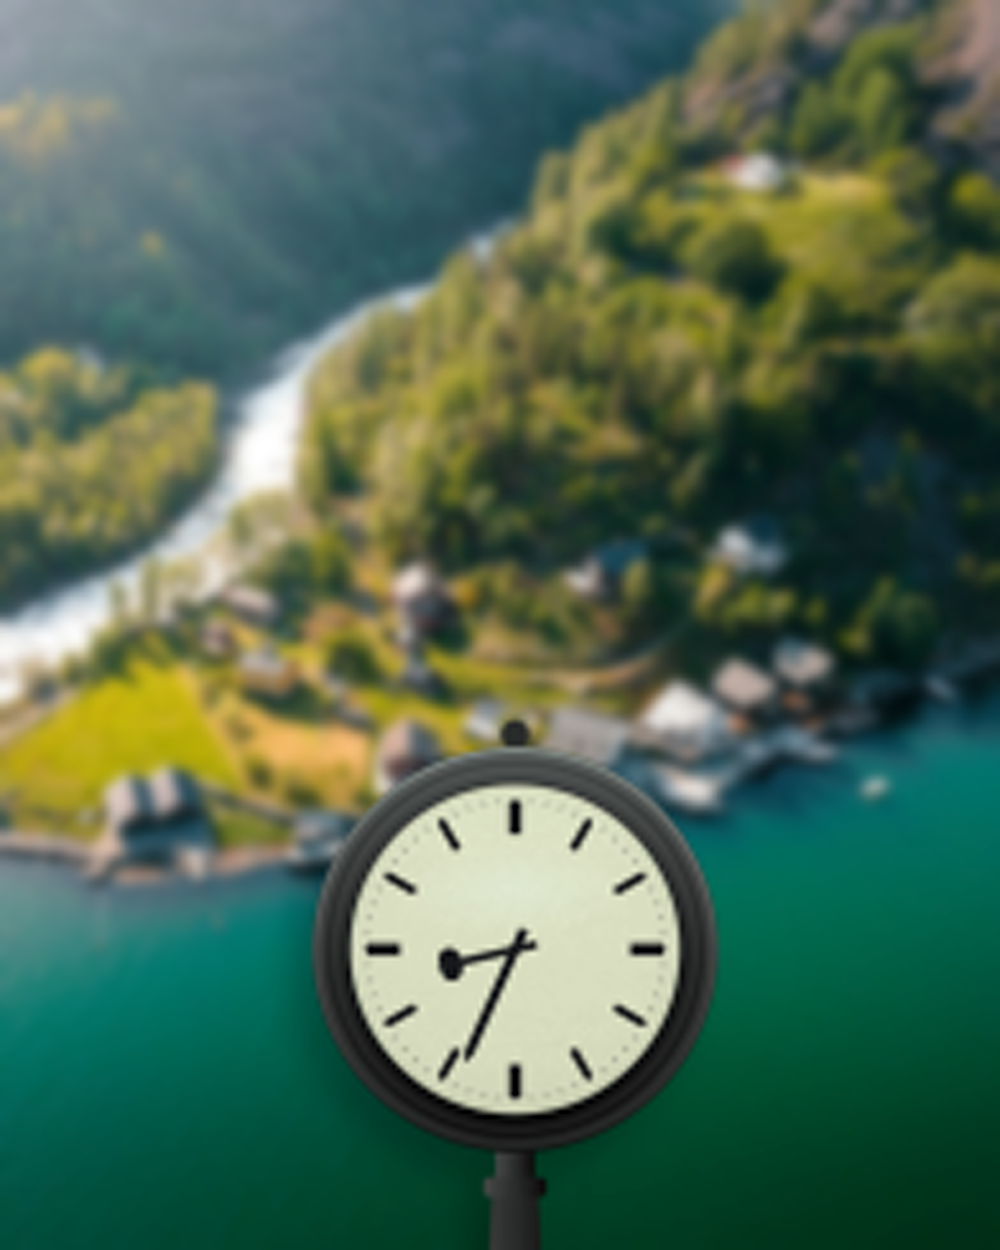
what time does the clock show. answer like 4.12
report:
8.34
